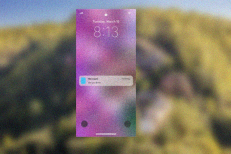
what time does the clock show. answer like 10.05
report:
8.13
